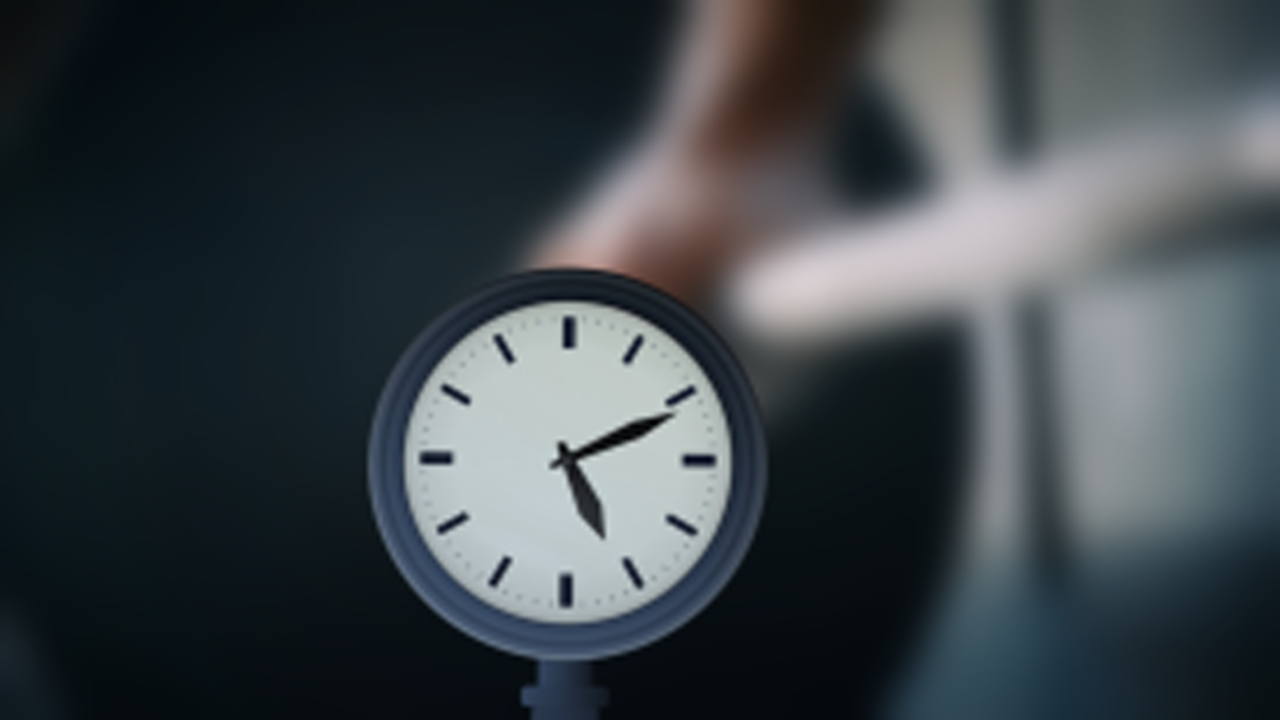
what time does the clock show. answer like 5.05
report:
5.11
